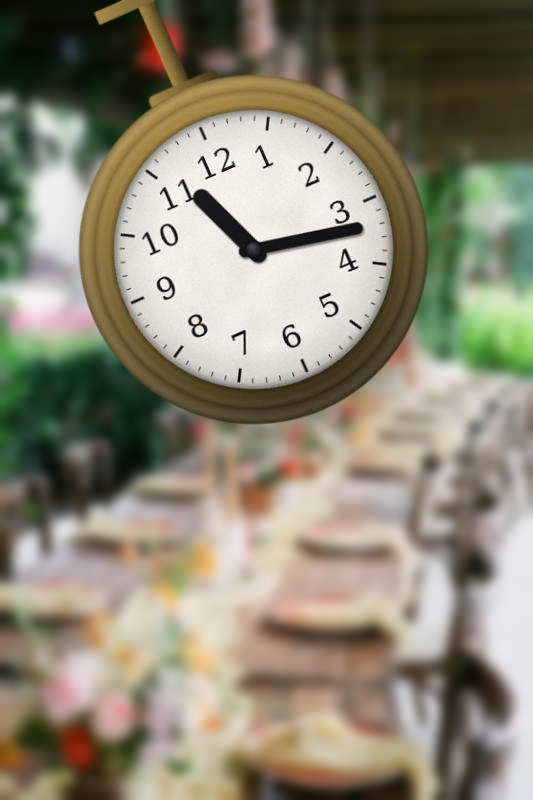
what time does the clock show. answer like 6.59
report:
11.17
